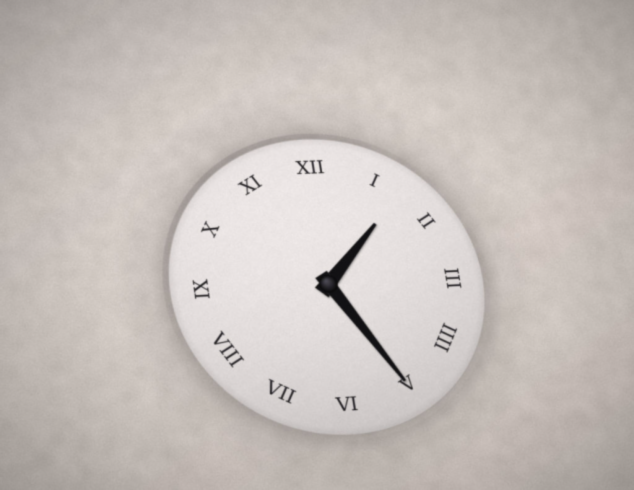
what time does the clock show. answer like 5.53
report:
1.25
